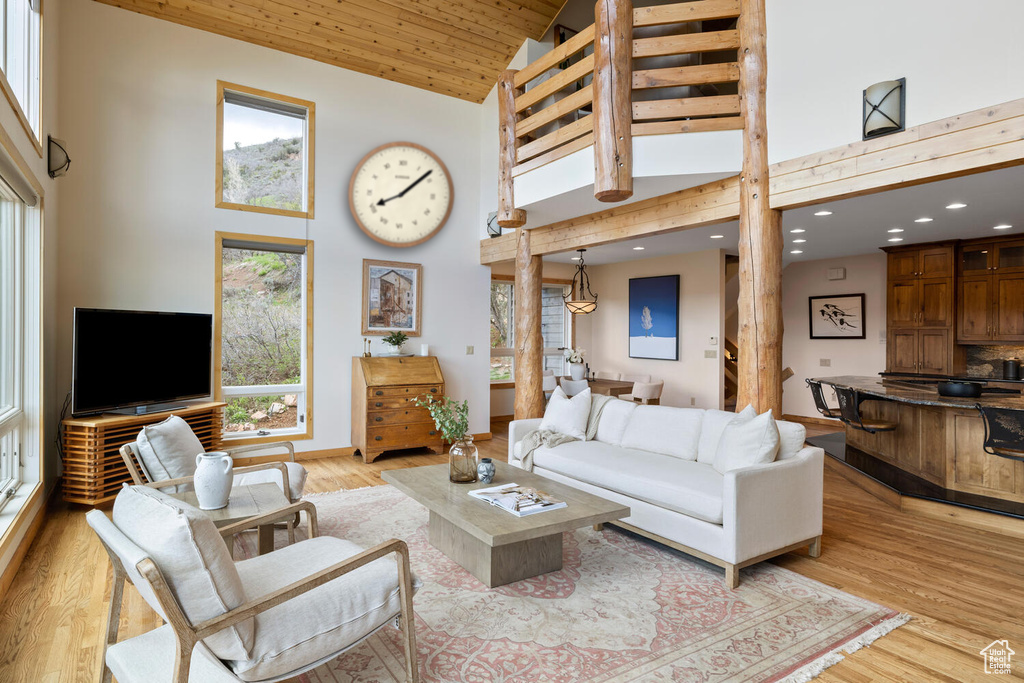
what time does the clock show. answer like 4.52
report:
8.08
